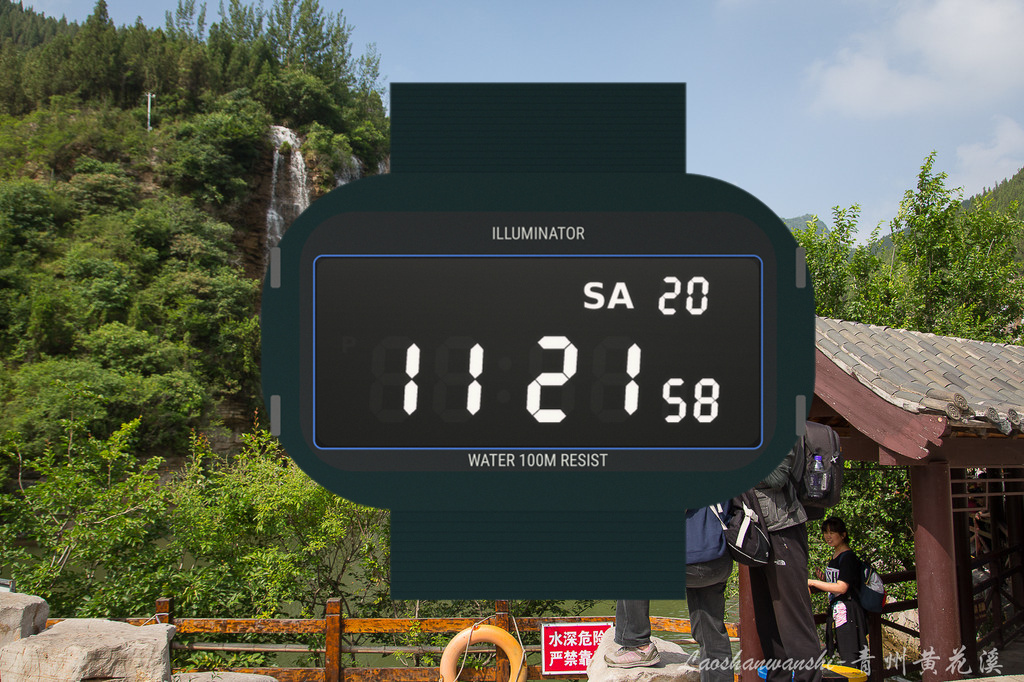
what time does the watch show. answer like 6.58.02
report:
11.21.58
